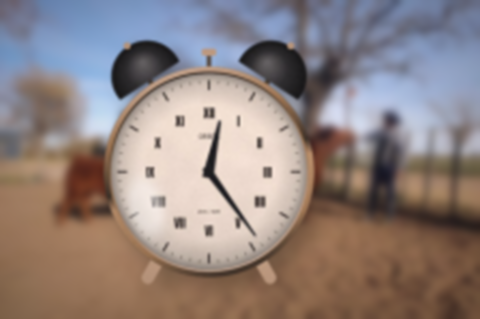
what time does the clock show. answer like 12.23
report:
12.24
